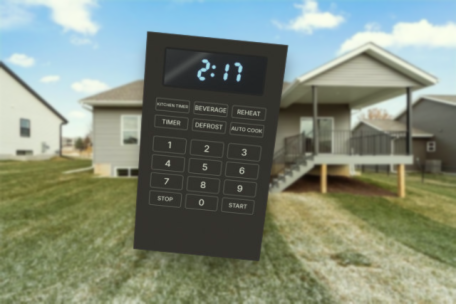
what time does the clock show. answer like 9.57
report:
2.17
